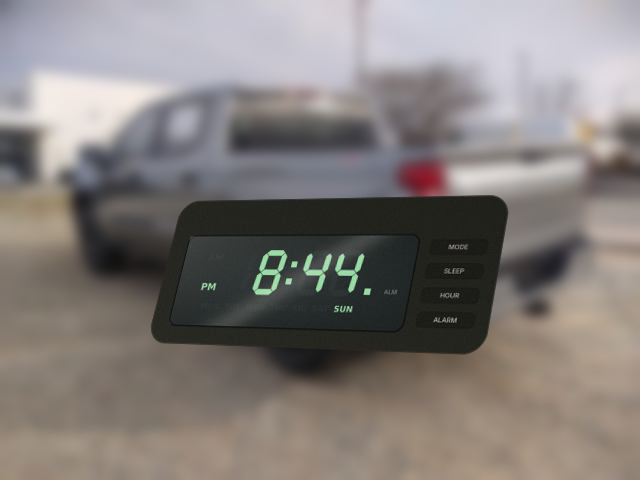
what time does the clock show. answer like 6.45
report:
8.44
